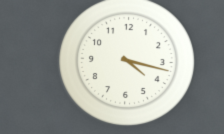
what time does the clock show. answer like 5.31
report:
4.17
